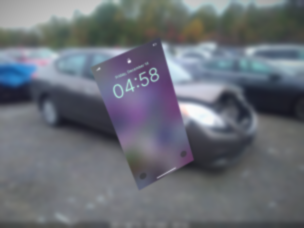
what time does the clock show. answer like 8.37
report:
4.58
